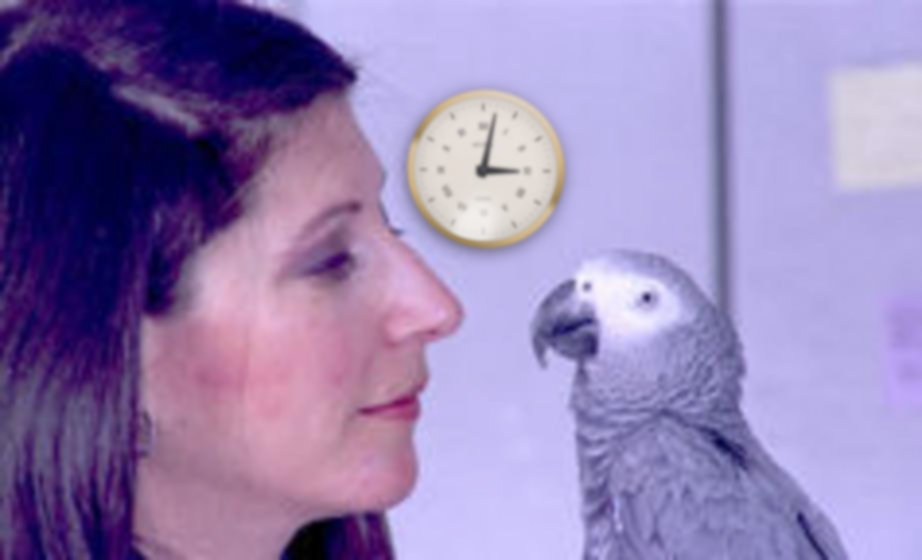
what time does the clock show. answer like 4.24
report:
3.02
